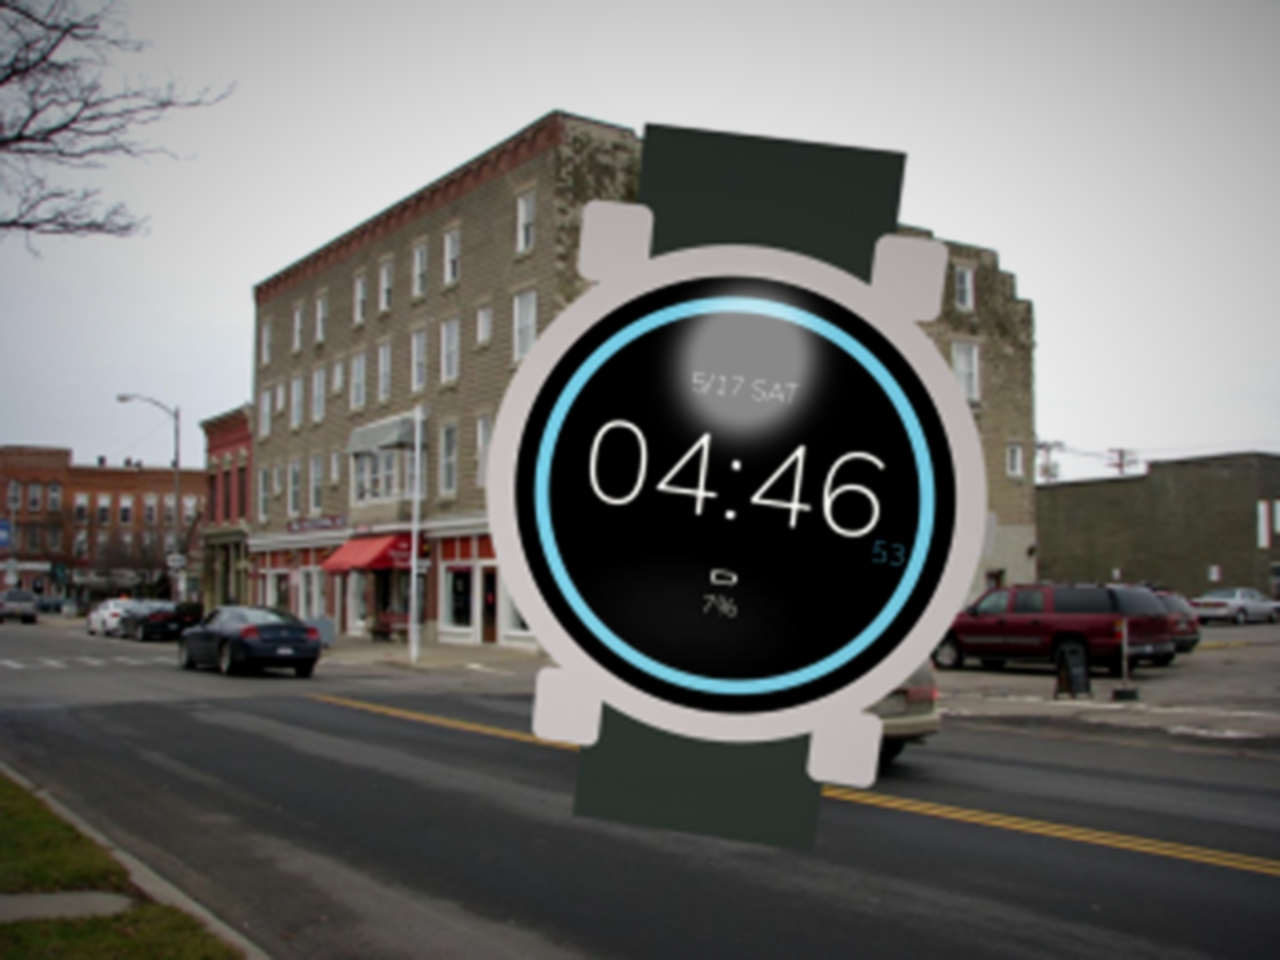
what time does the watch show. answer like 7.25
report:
4.46
